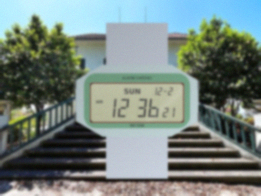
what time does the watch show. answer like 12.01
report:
12.36
